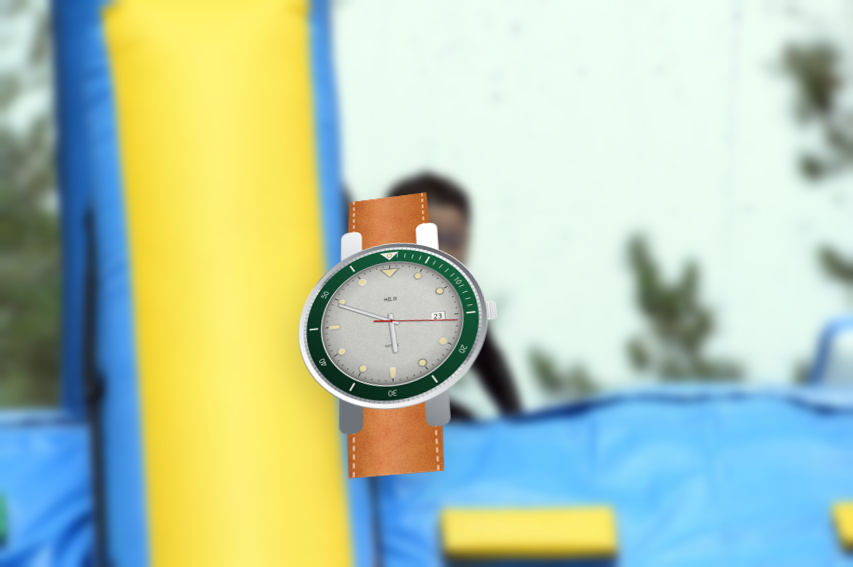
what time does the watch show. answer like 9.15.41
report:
5.49.16
